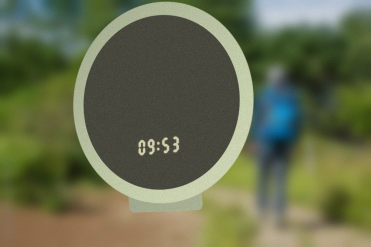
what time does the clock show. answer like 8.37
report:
9.53
